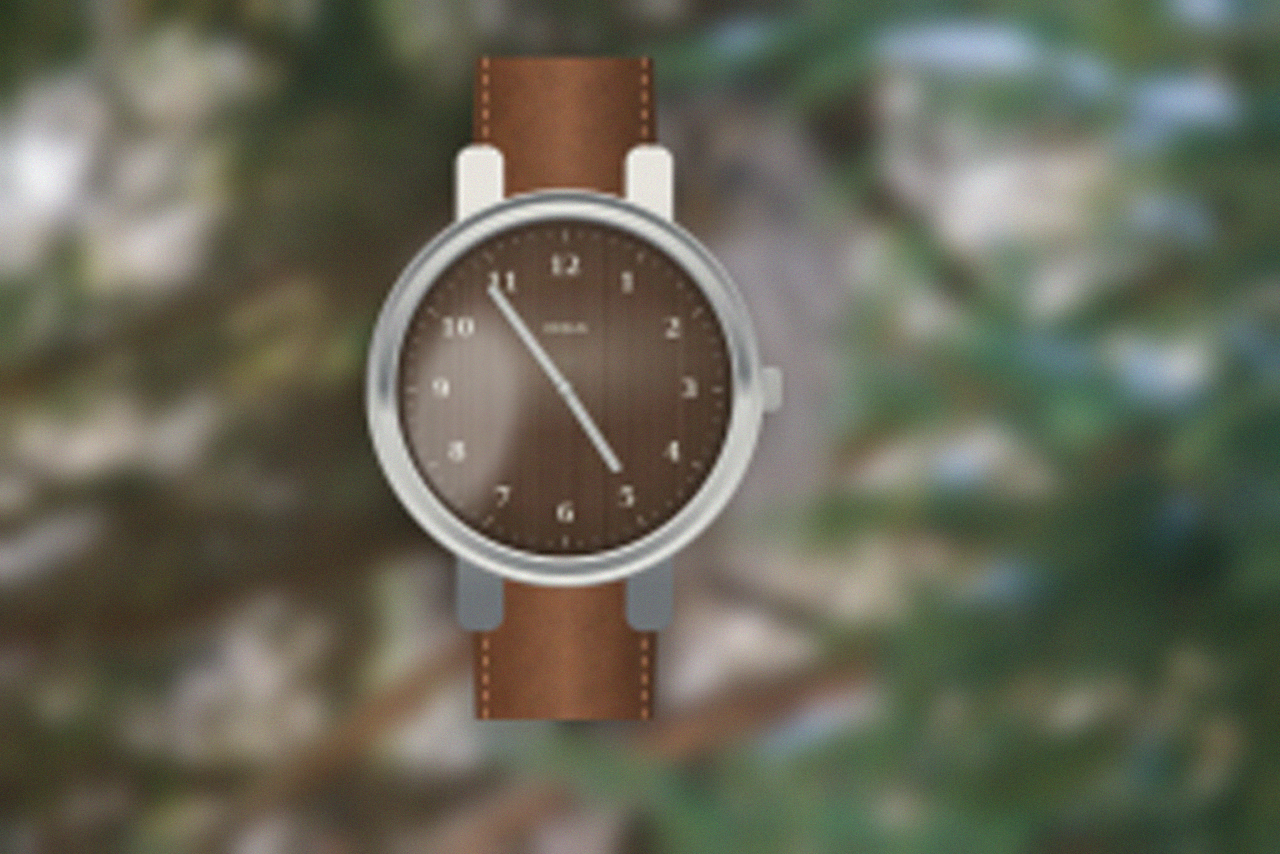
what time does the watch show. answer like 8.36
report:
4.54
